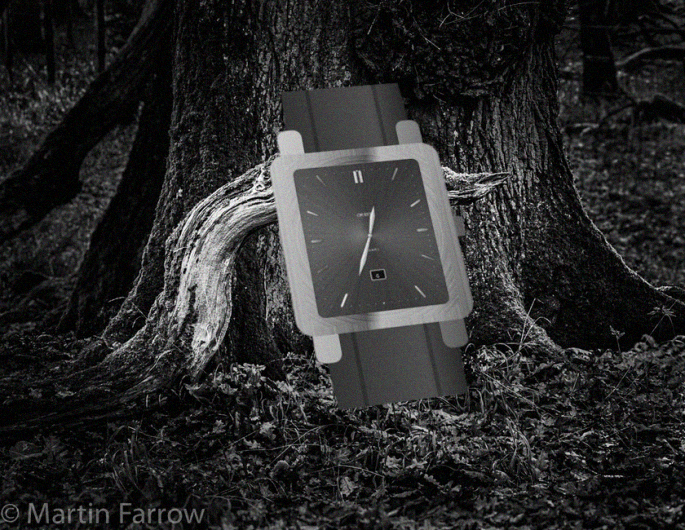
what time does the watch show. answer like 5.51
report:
12.34
